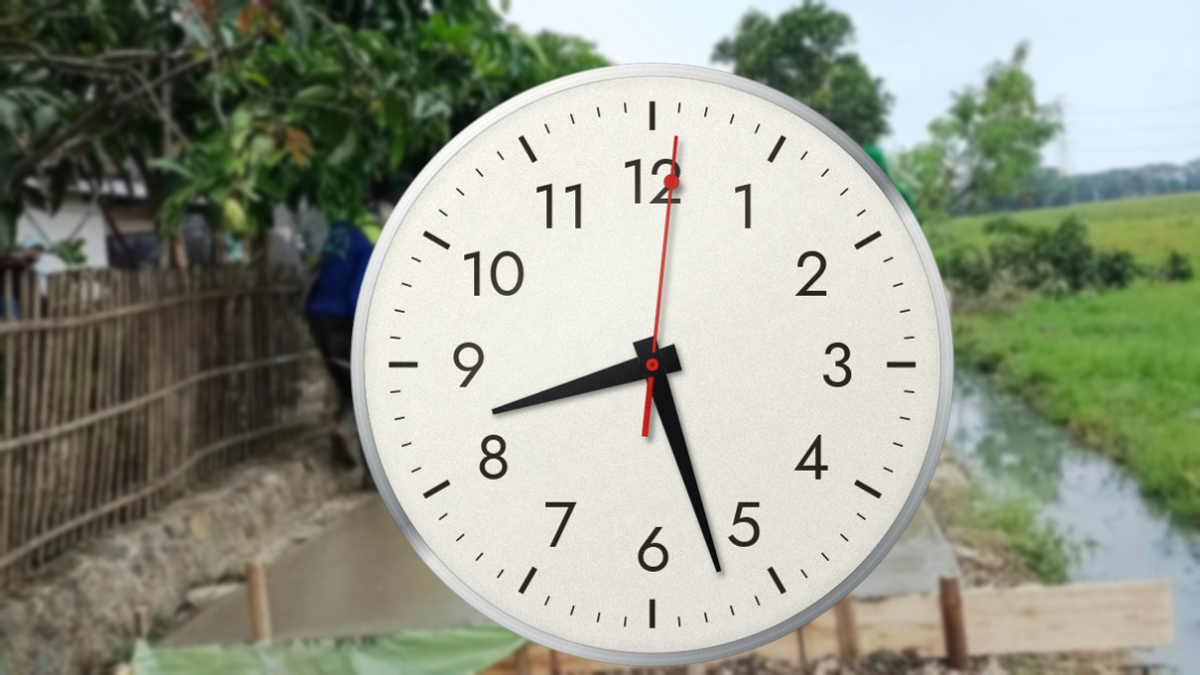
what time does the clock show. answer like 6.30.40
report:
8.27.01
